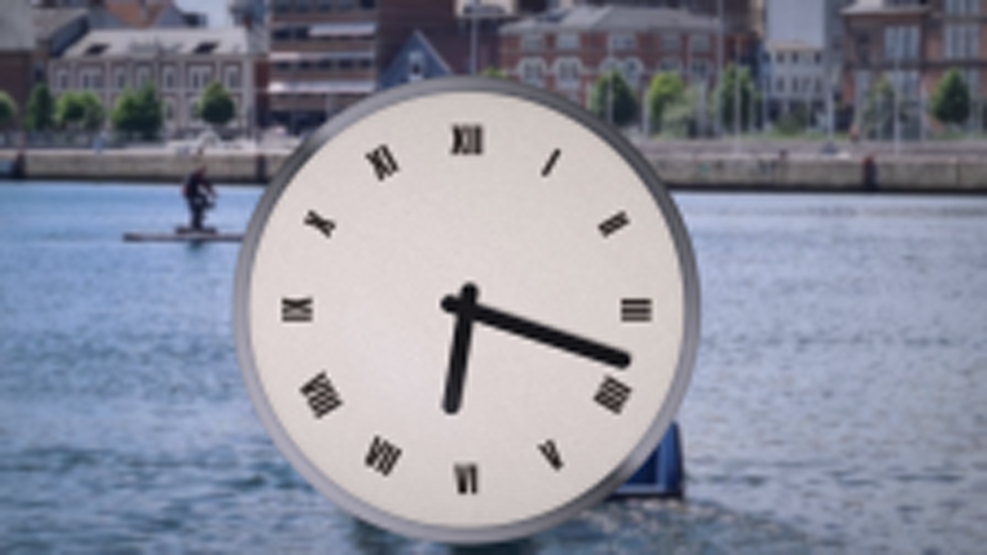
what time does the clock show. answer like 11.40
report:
6.18
